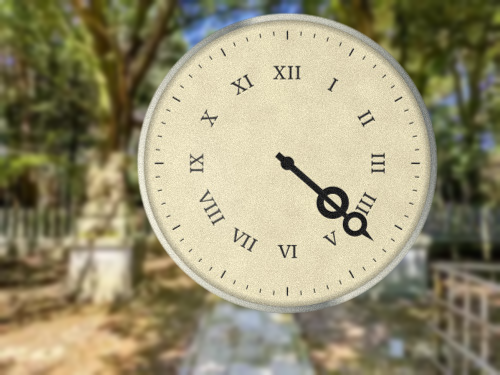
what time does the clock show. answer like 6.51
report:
4.22
